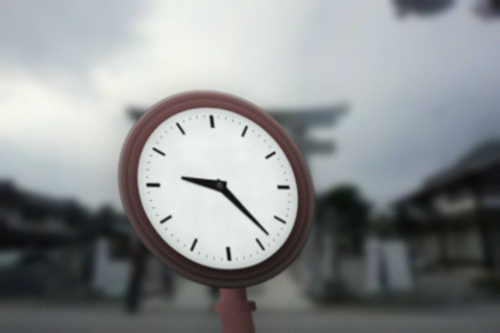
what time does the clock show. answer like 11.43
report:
9.23
